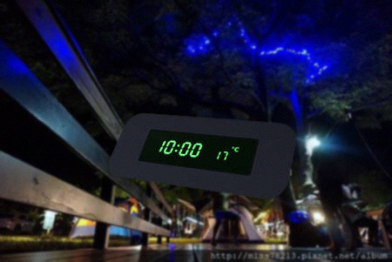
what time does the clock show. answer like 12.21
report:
10.00
